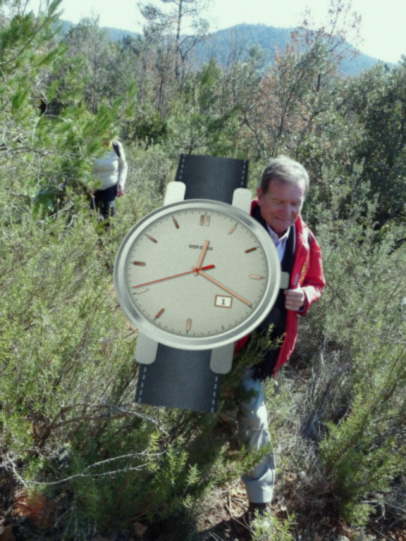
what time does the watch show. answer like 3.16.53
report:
12.19.41
